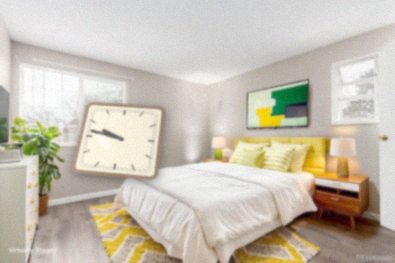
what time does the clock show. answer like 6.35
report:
9.47
